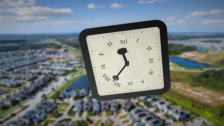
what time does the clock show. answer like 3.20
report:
11.37
